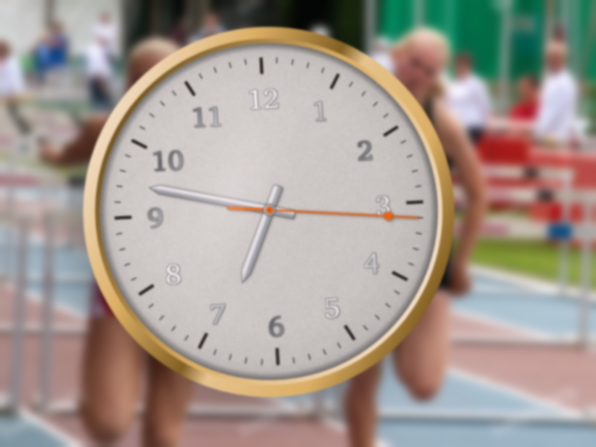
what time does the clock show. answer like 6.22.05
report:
6.47.16
